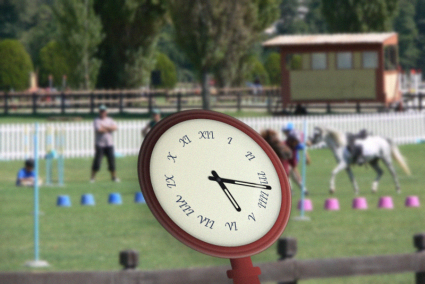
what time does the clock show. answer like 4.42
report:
5.17
